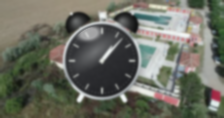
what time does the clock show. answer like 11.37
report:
1.07
